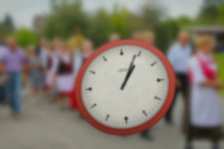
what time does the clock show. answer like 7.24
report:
1.04
